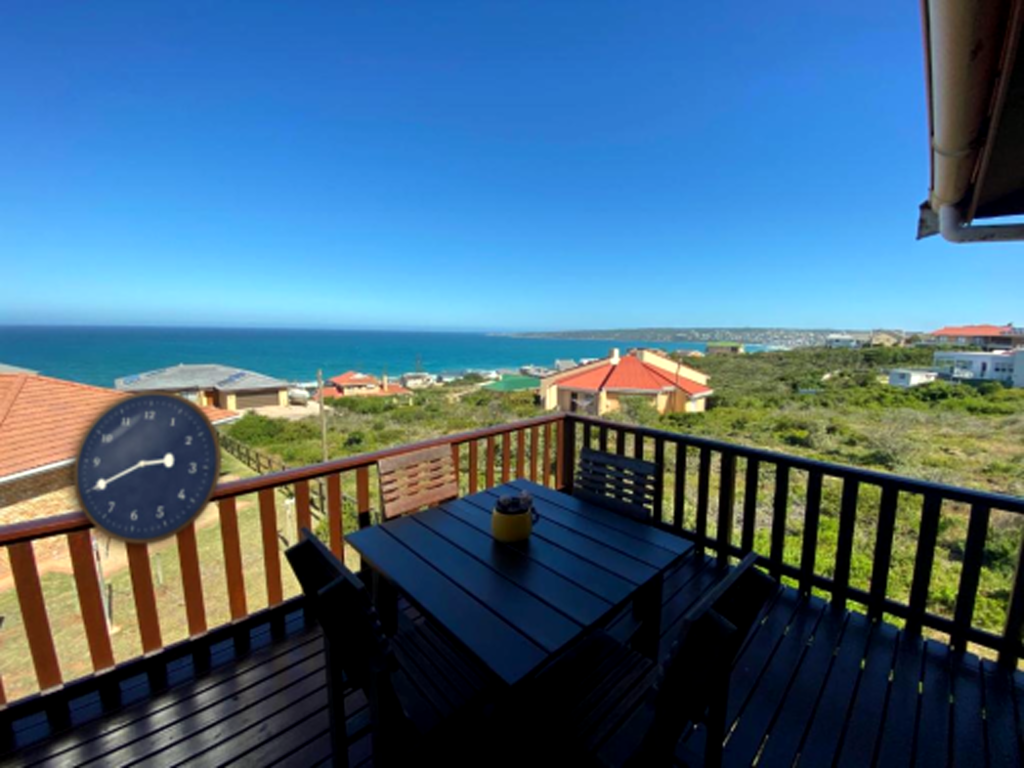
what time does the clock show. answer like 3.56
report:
2.40
